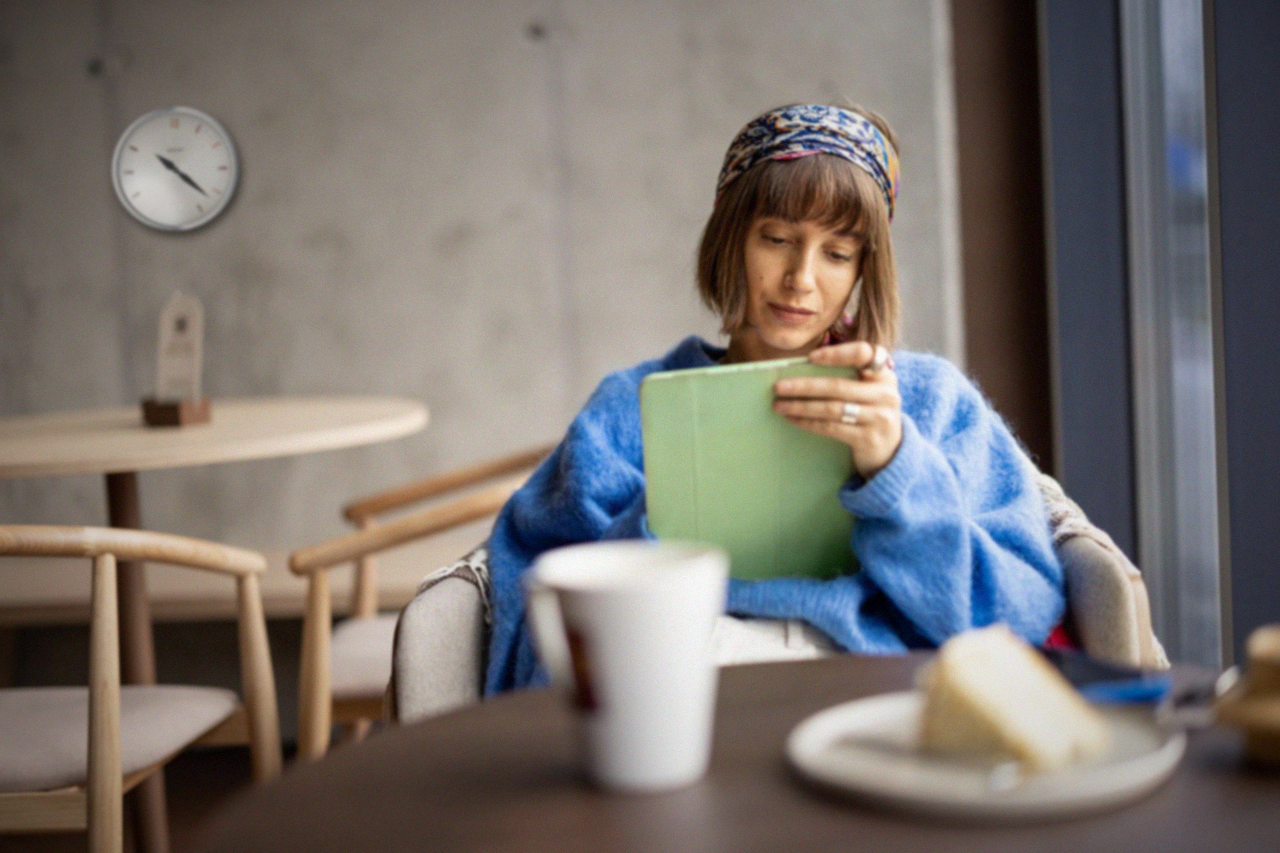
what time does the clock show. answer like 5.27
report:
10.22
